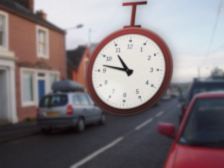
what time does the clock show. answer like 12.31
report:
10.47
